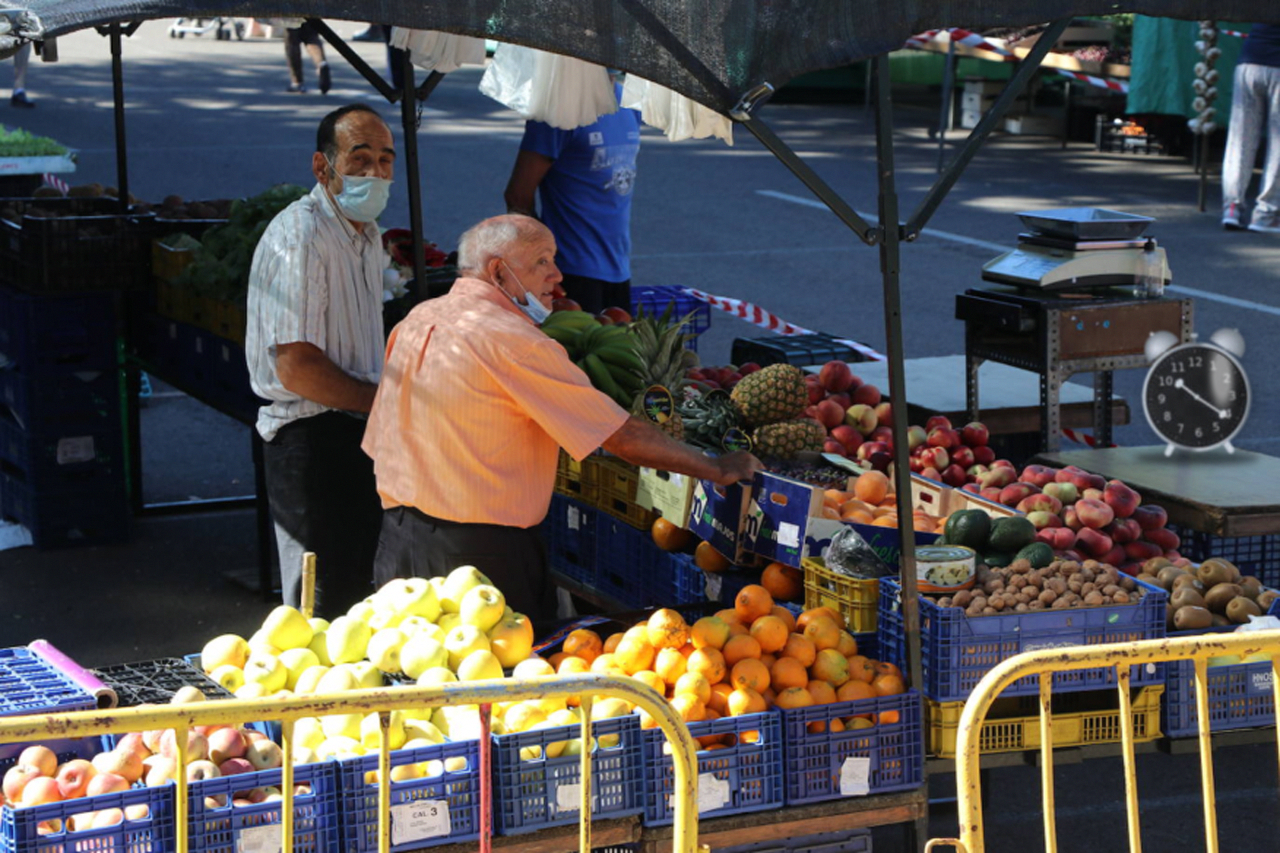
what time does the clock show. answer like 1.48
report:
10.21
